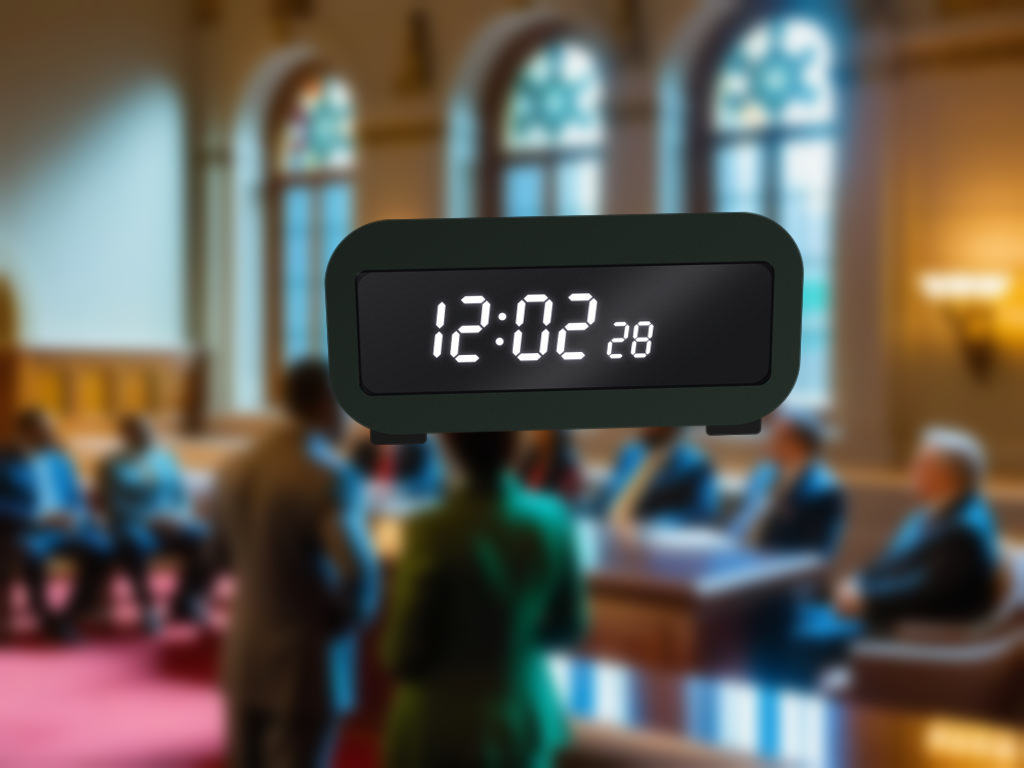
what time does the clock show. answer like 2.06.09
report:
12.02.28
